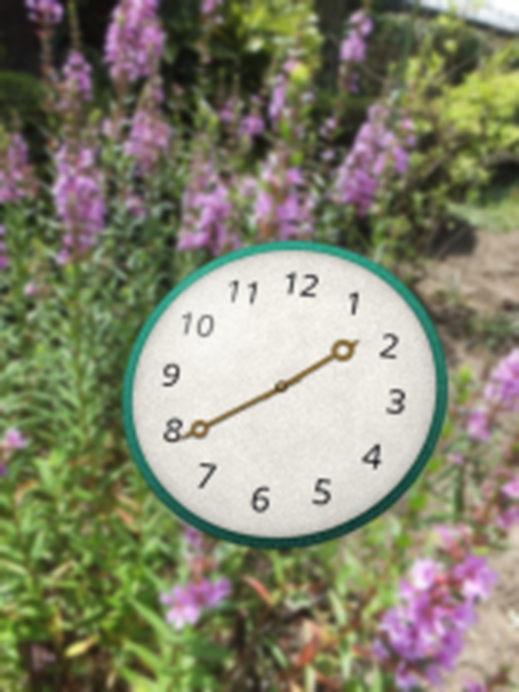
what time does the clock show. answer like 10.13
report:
1.39
